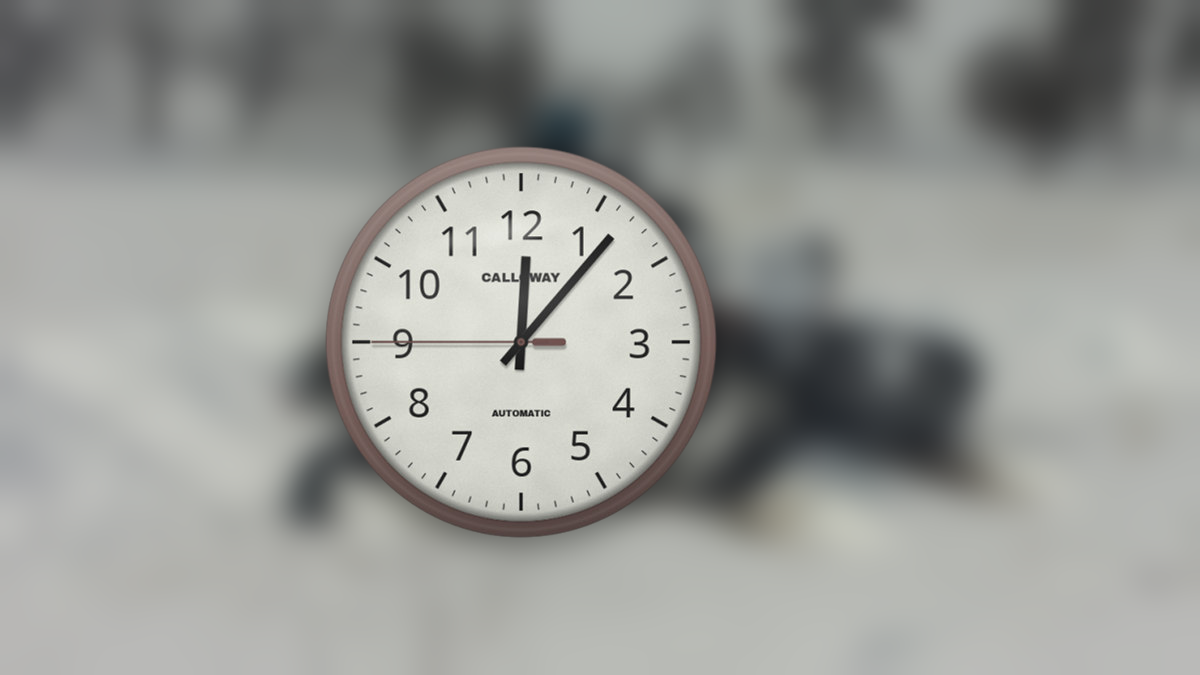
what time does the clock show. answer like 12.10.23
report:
12.06.45
